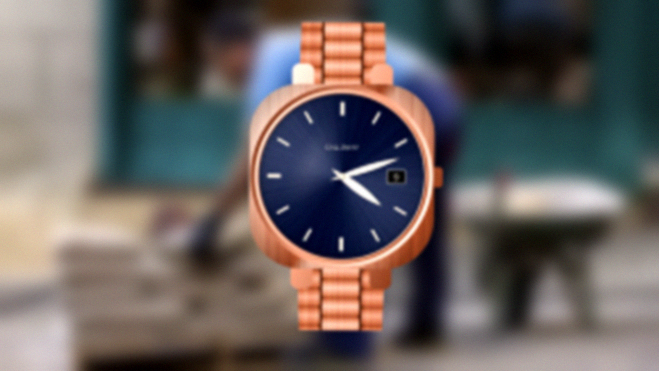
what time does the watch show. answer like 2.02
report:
4.12
